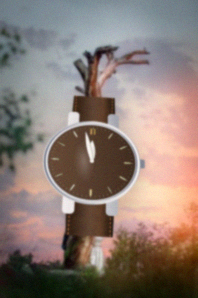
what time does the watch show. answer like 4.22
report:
11.58
